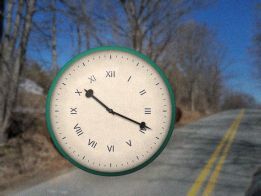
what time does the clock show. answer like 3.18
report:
10.19
